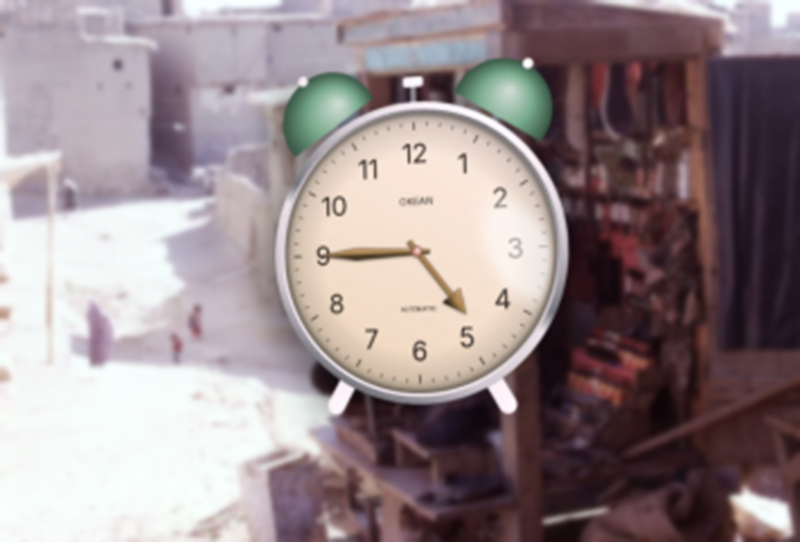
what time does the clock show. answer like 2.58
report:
4.45
